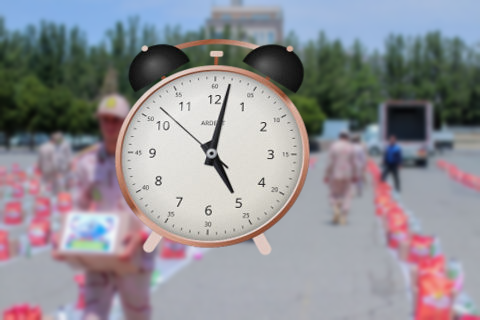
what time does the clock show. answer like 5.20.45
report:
5.01.52
